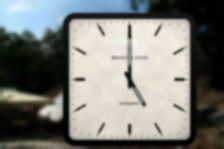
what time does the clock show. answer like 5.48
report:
5.00
